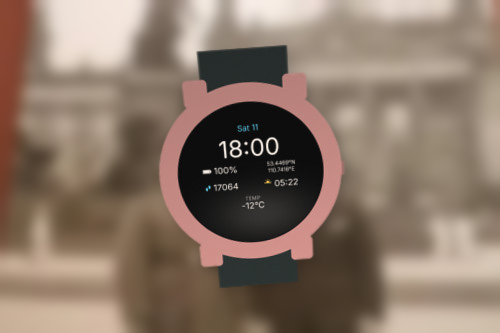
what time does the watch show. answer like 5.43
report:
18.00
